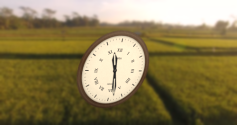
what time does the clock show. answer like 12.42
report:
11.28
